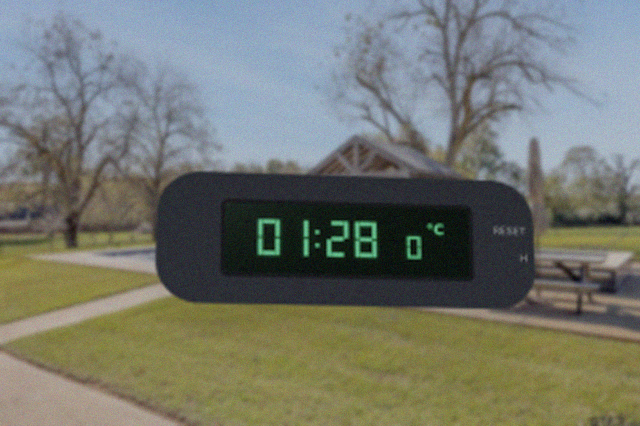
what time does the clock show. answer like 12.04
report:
1.28
